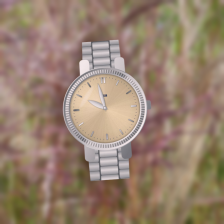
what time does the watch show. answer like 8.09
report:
9.58
